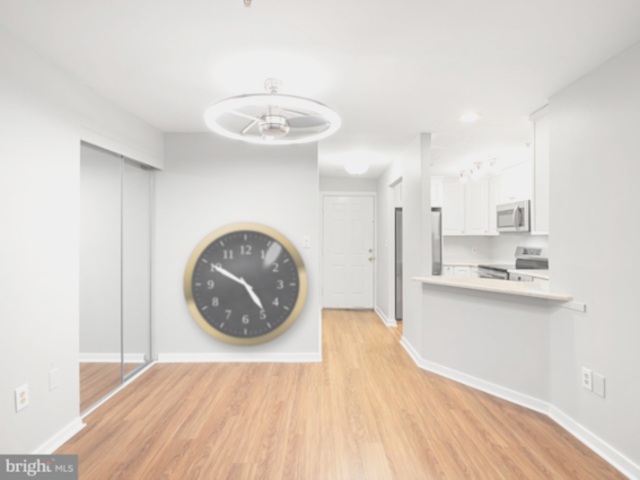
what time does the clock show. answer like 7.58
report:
4.50
